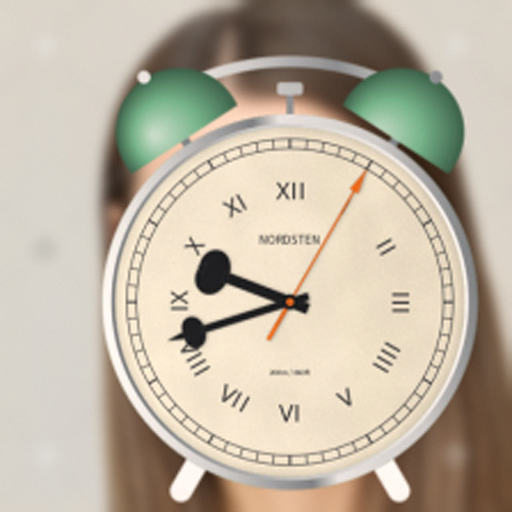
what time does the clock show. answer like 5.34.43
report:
9.42.05
